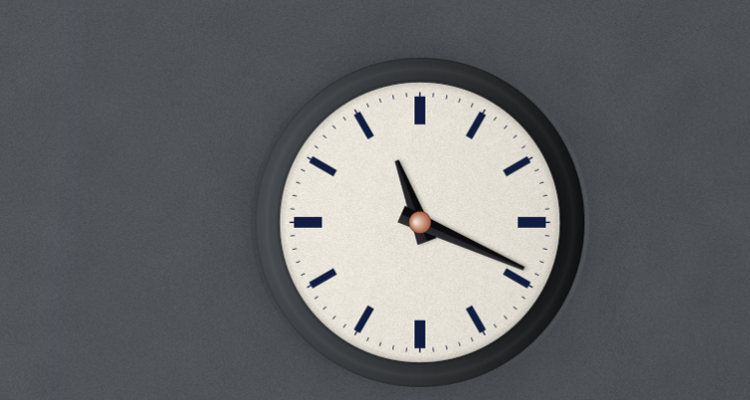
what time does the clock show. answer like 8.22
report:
11.19
